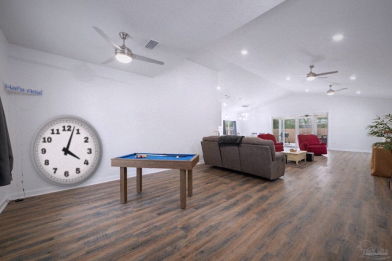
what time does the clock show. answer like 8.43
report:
4.03
